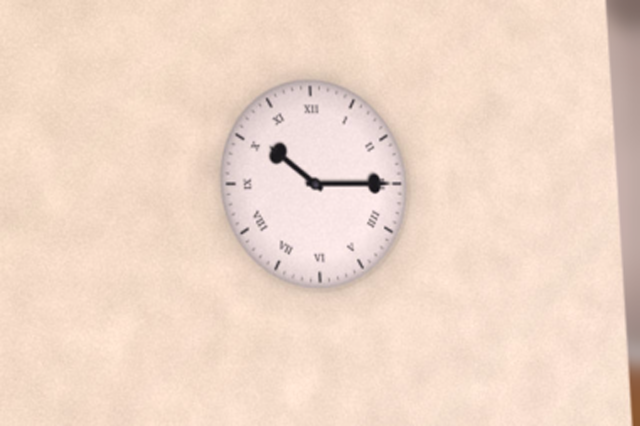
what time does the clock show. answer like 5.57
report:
10.15
